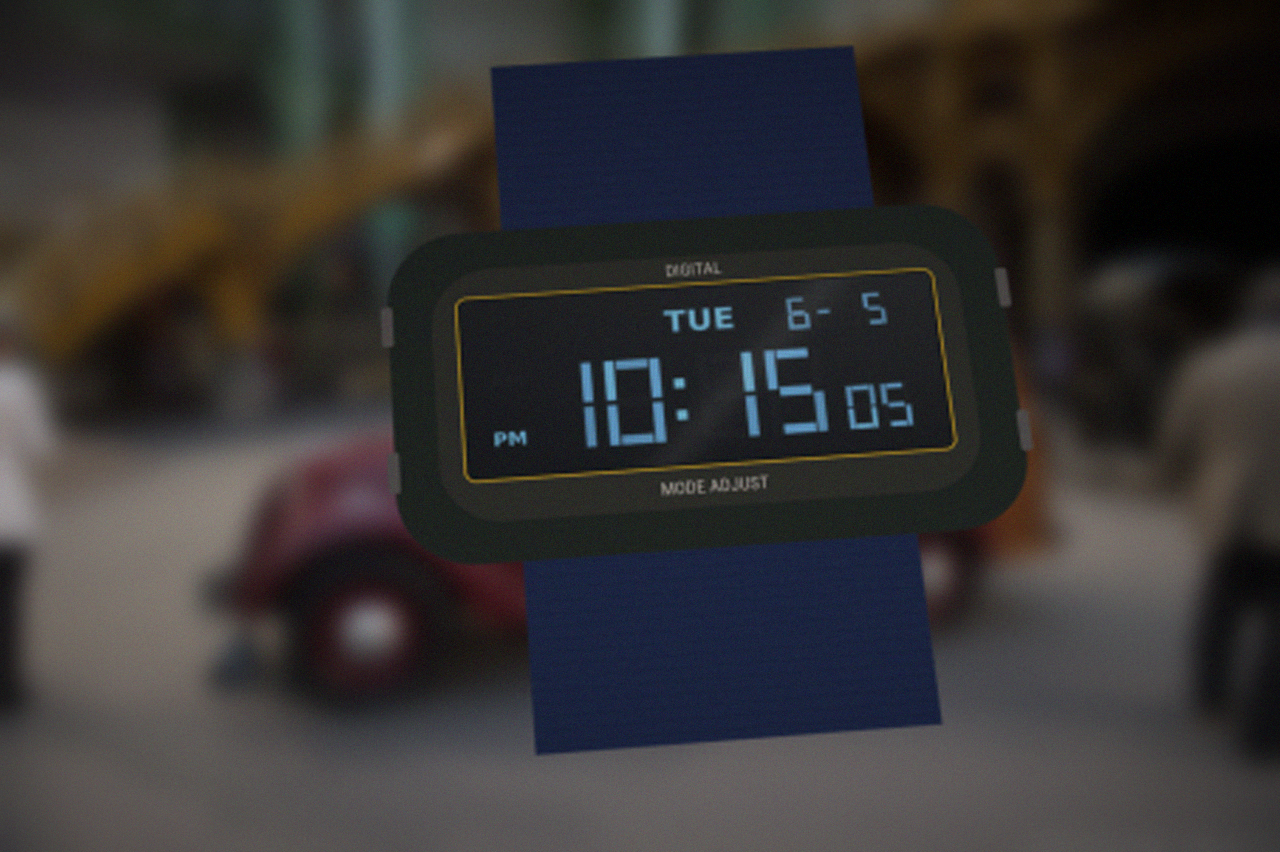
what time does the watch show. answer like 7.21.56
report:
10.15.05
